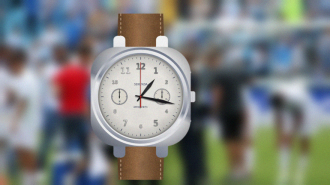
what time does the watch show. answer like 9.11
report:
1.17
